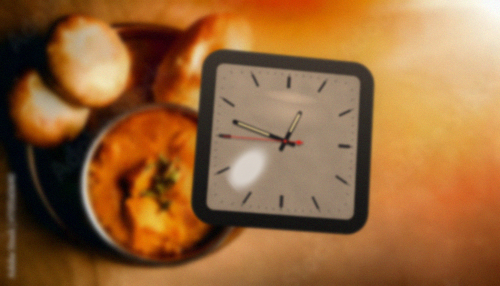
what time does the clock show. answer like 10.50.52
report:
12.47.45
